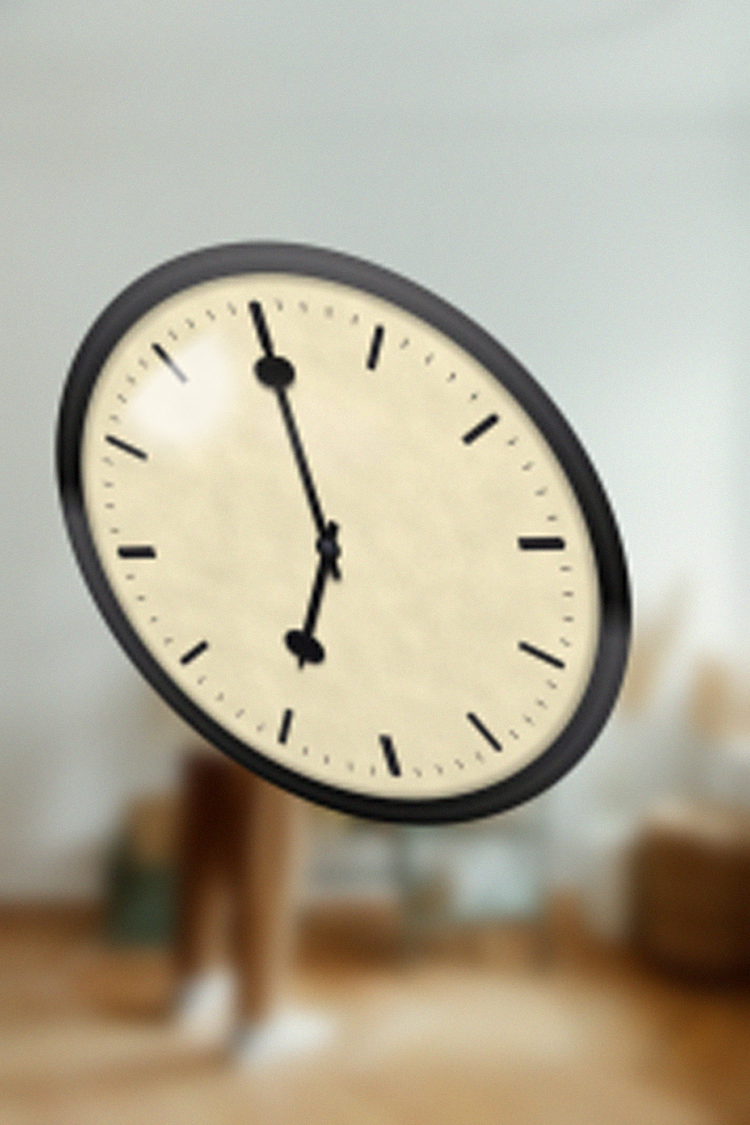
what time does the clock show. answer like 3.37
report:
7.00
